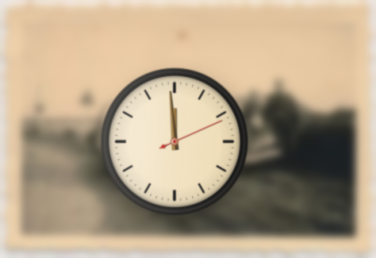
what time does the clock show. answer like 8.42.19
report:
11.59.11
